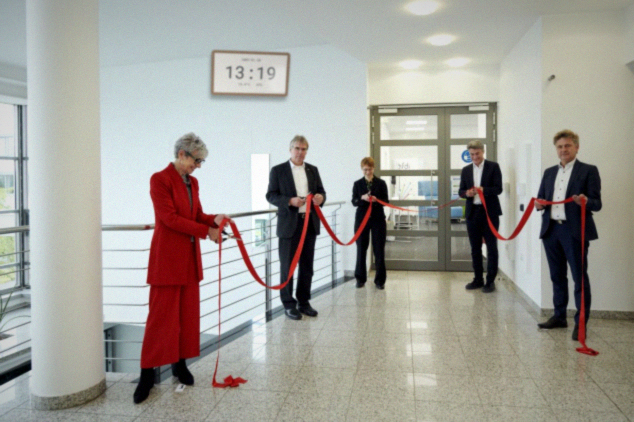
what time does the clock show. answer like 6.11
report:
13.19
